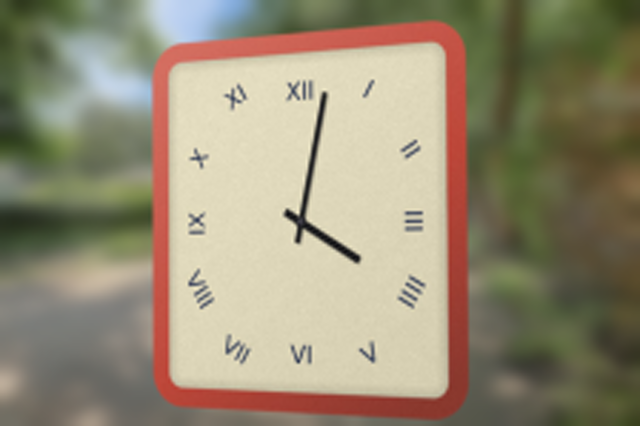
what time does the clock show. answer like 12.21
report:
4.02
